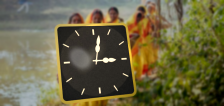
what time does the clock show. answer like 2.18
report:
3.02
